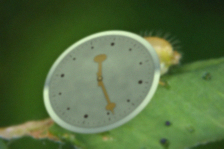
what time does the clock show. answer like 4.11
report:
11.24
